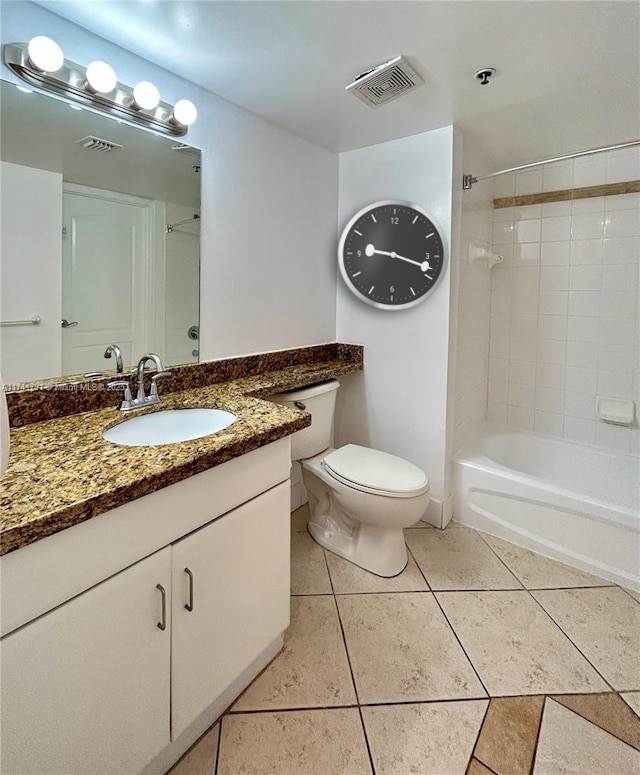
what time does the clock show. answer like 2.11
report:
9.18
